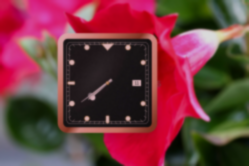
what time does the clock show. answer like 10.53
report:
7.39
